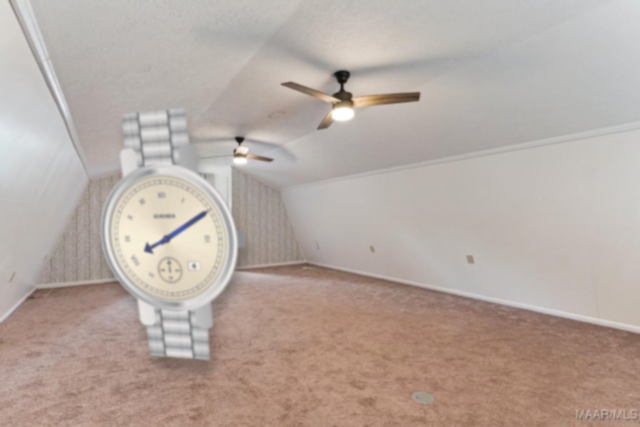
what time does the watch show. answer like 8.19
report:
8.10
